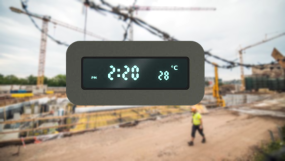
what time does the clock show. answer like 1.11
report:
2.20
